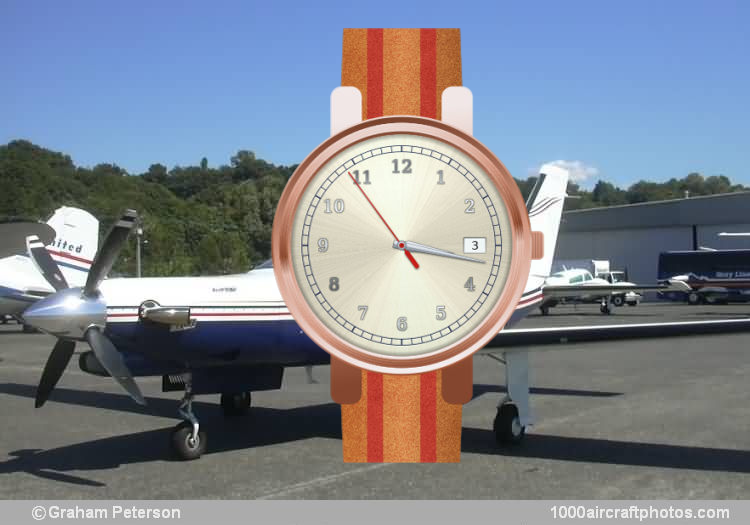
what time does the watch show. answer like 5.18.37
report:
3.16.54
